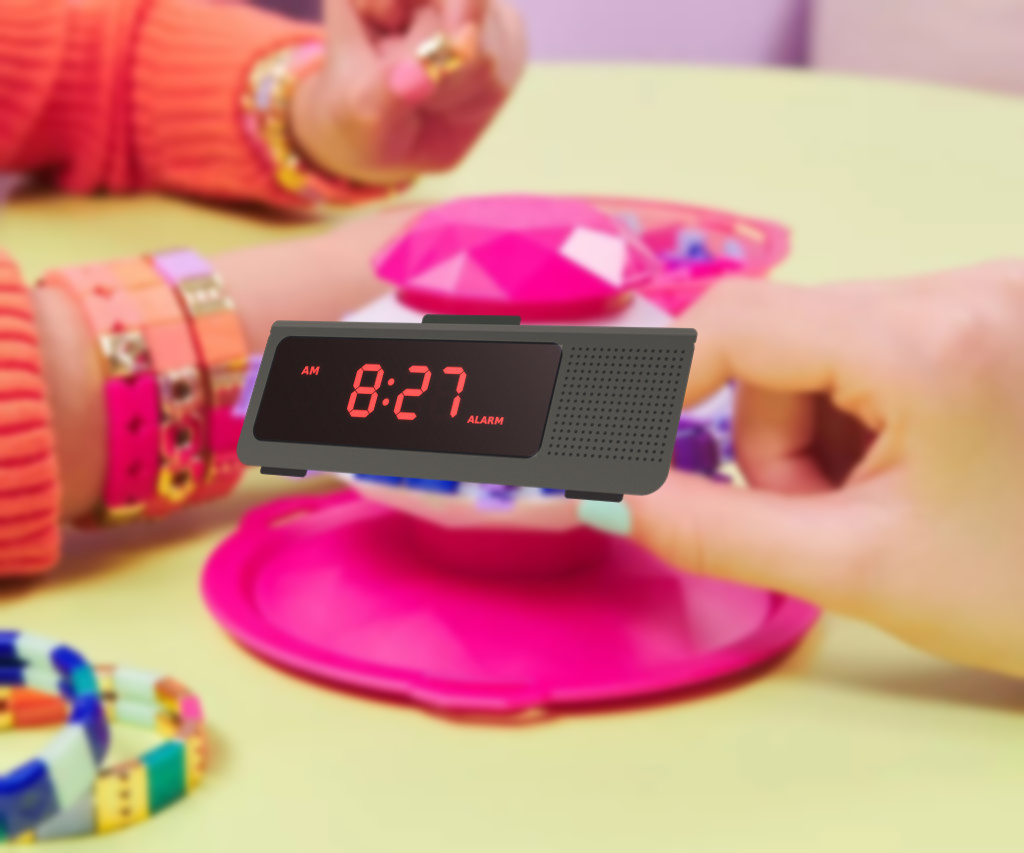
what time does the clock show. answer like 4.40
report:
8.27
